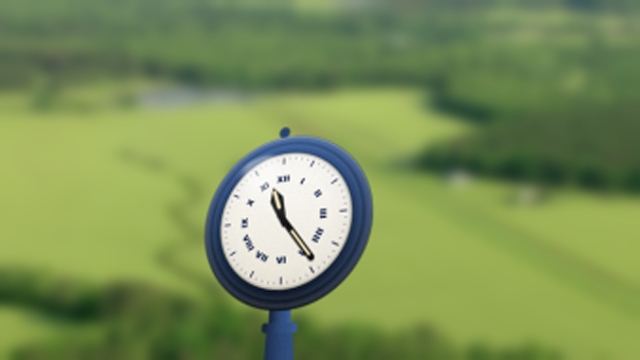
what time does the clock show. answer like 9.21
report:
11.24
